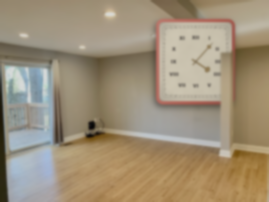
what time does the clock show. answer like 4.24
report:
4.07
